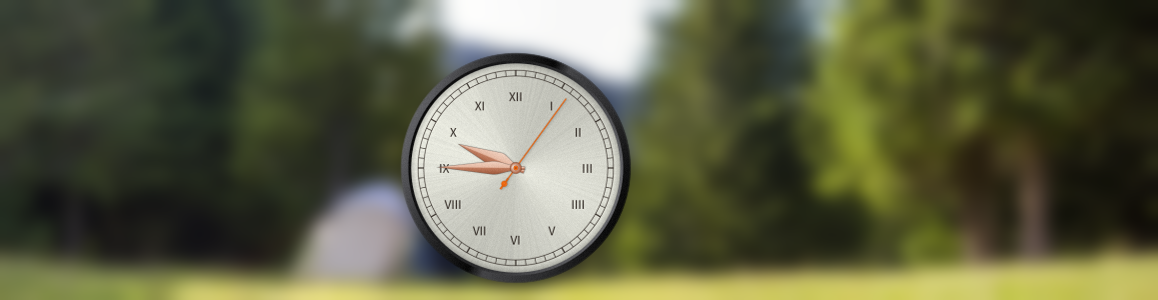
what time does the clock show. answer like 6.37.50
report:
9.45.06
